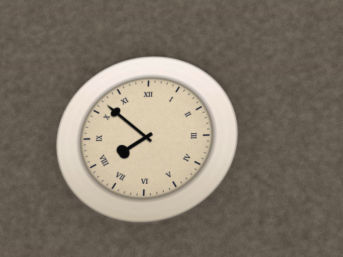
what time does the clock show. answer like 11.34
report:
7.52
